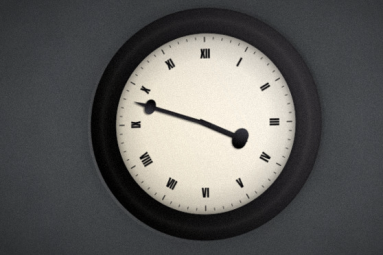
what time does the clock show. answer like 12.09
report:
3.48
